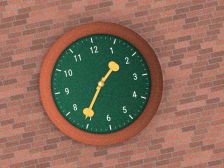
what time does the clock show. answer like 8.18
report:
1.36
